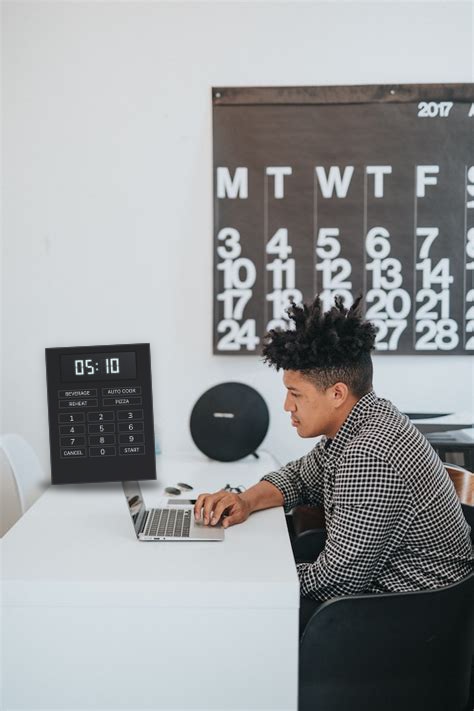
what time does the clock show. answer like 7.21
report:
5.10
